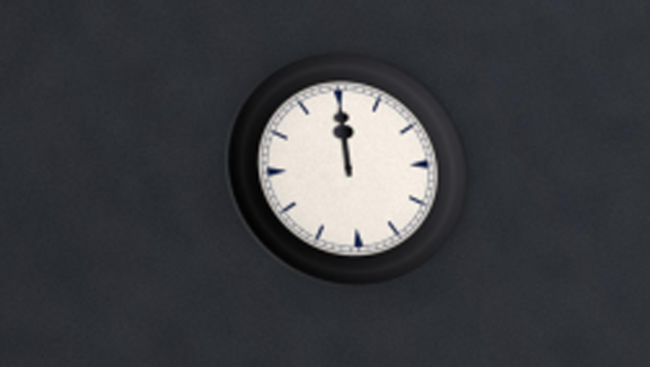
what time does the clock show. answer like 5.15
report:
12.00
